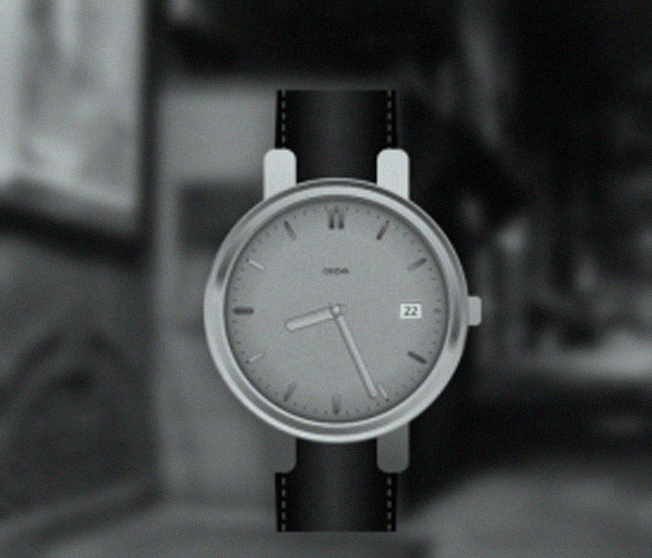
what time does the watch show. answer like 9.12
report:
8.26
